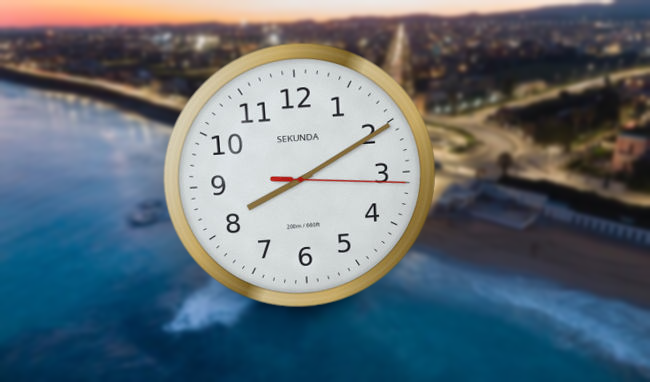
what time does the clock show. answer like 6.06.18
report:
8.10.16
